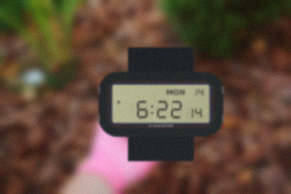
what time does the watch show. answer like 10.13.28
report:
6.22.14
